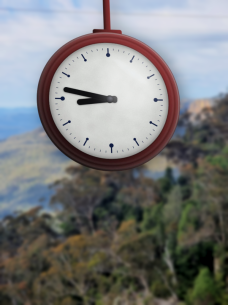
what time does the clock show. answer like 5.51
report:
8.47
